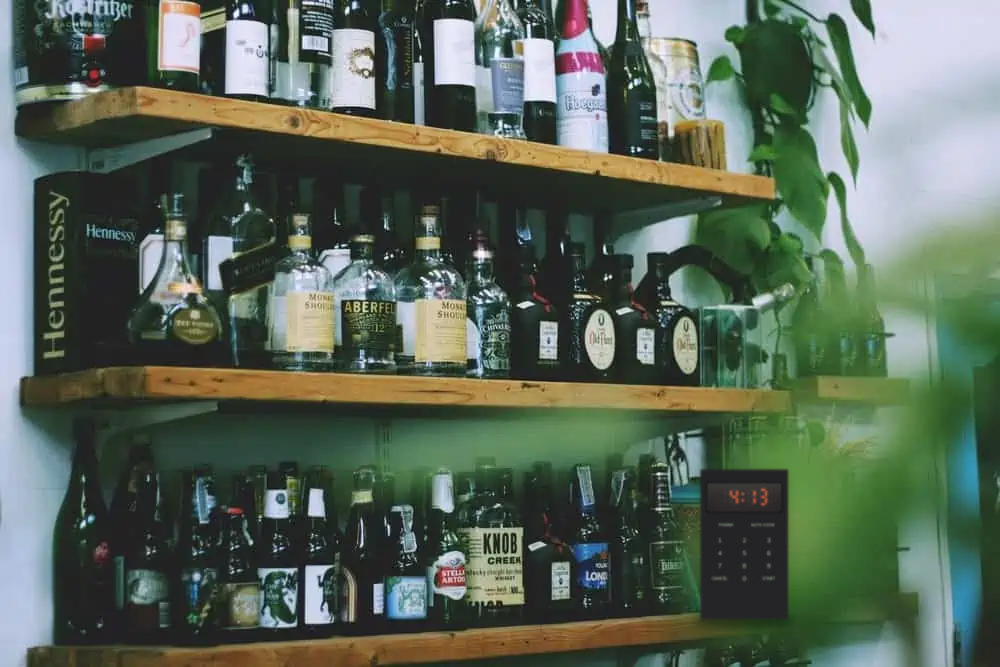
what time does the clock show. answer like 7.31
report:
4.13
